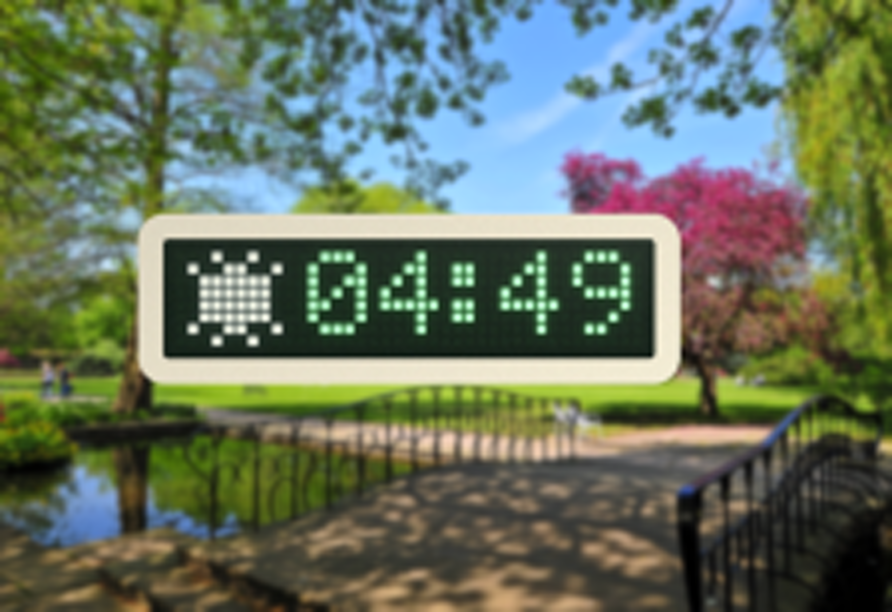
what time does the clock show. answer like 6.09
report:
4.49
